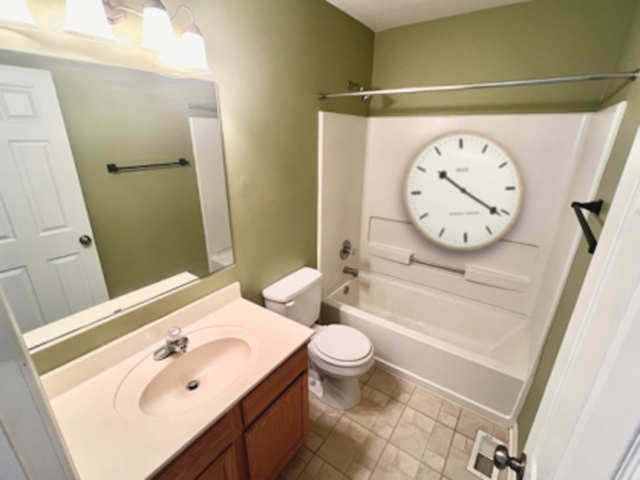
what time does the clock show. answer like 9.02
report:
10.21
